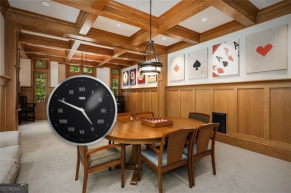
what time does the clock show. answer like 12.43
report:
4.49
